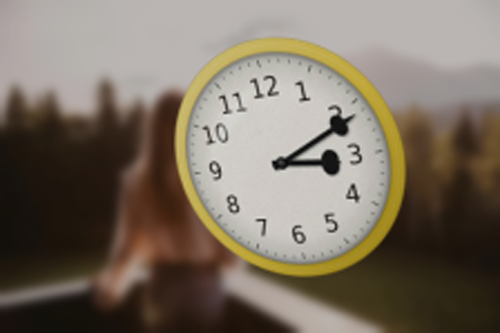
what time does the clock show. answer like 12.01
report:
3.11
